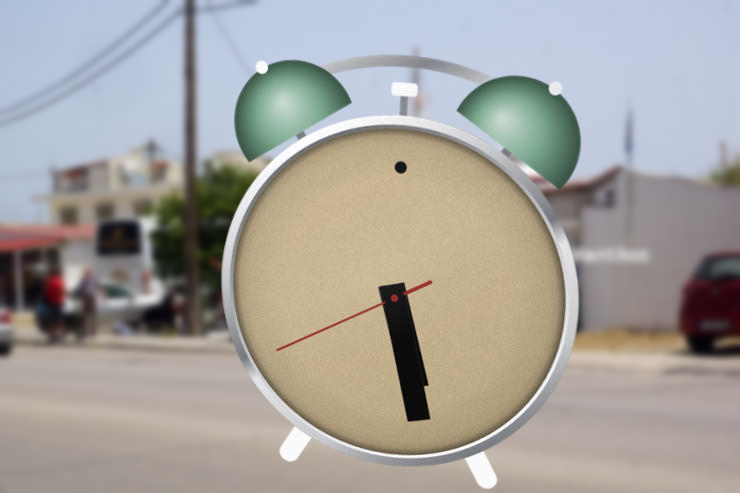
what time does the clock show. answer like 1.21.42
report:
5.27.40
